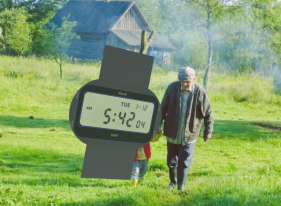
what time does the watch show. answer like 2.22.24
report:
5.42.04
